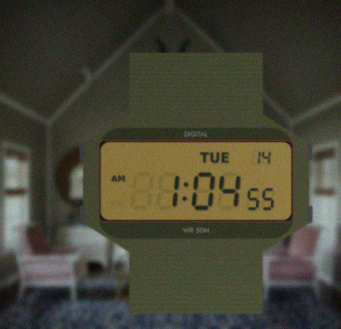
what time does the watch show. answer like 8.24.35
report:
1.04.55
